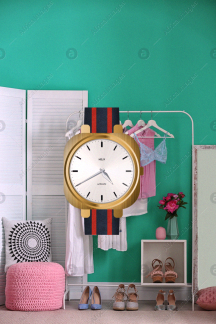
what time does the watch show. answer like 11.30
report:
4.40
